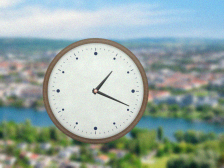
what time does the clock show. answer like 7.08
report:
1.19
